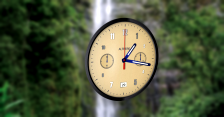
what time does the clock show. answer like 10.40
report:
1.17
